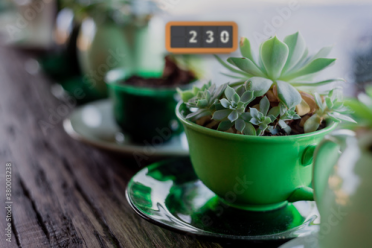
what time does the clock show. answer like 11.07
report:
2.30
